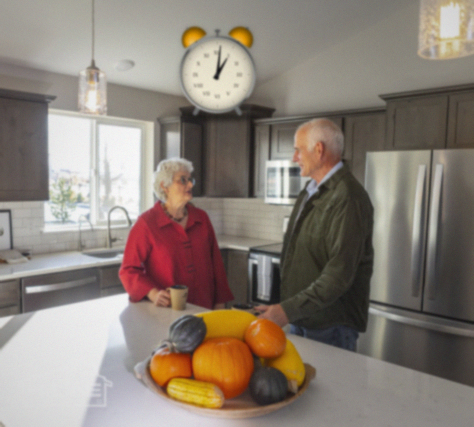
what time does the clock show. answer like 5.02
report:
1.01
